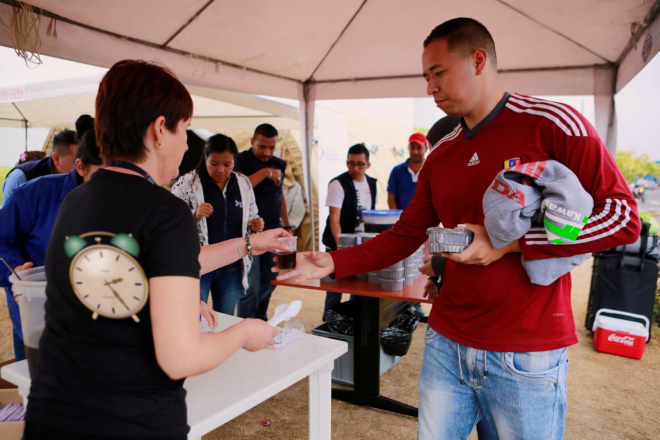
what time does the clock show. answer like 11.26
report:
2.25
